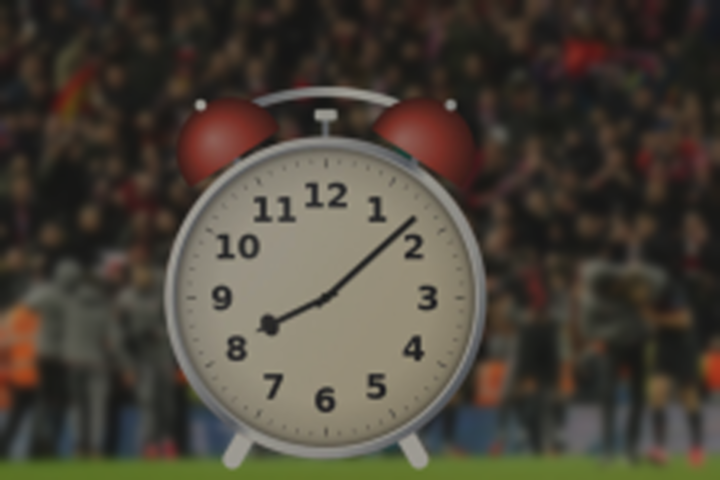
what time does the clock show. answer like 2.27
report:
8.08
